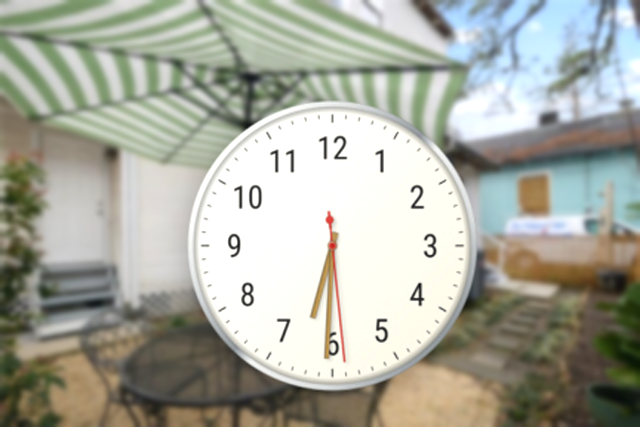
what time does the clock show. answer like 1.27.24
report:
6.30.29
